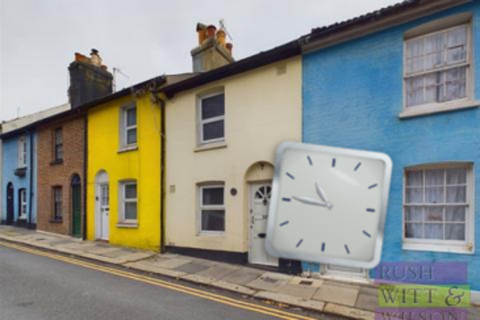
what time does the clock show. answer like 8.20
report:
10.46
